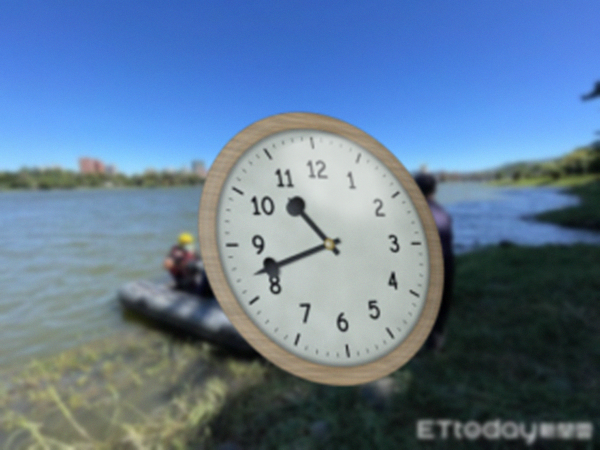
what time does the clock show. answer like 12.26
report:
10.42
